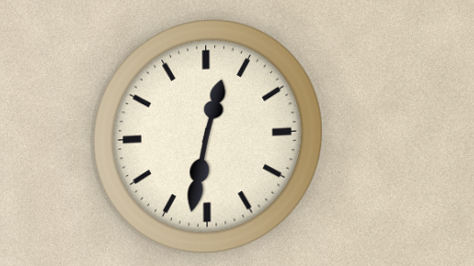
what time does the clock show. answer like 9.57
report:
12.32
